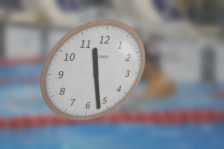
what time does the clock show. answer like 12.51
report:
11.27
